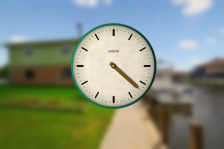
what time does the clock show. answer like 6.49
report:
4.22
